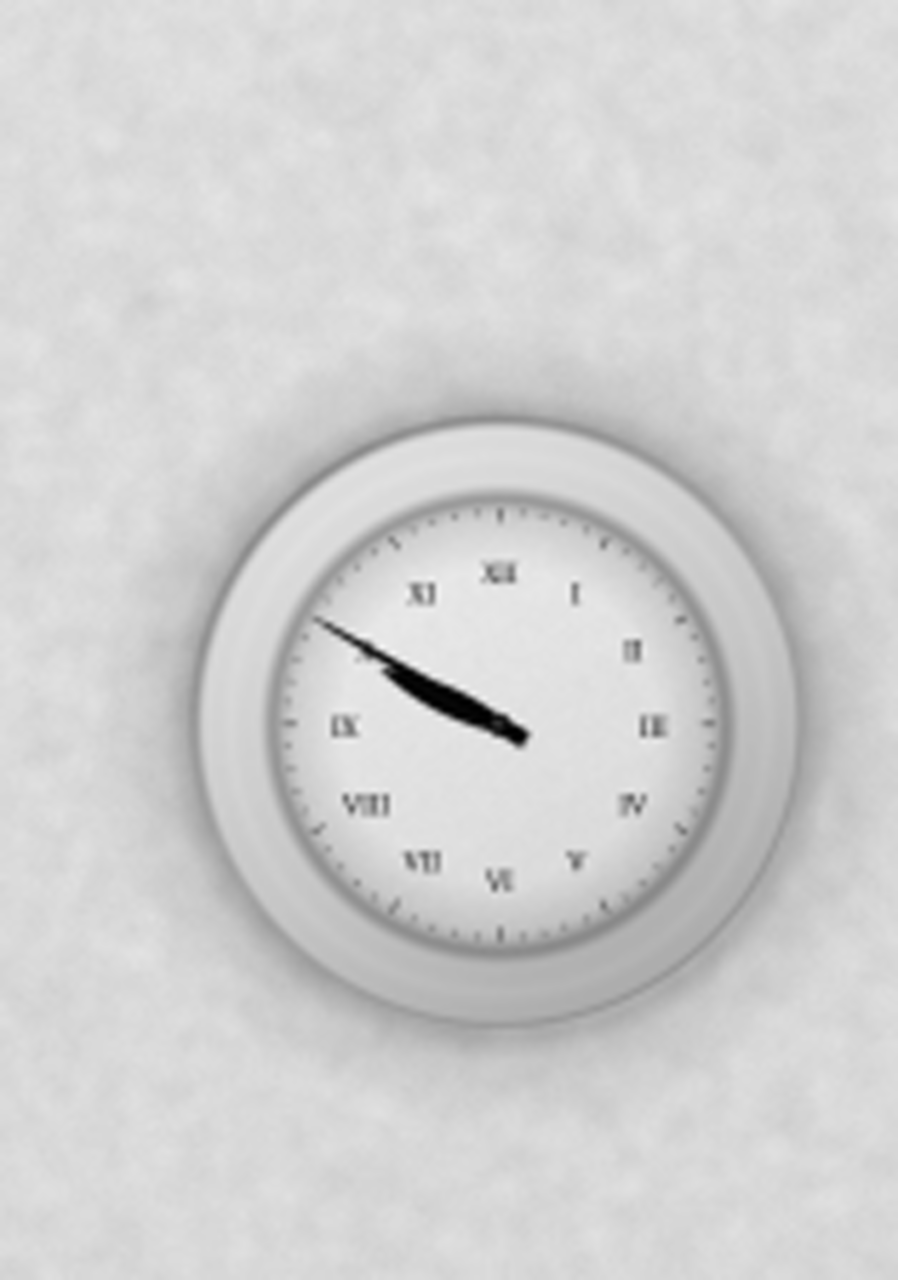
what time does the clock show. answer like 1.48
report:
9.50
